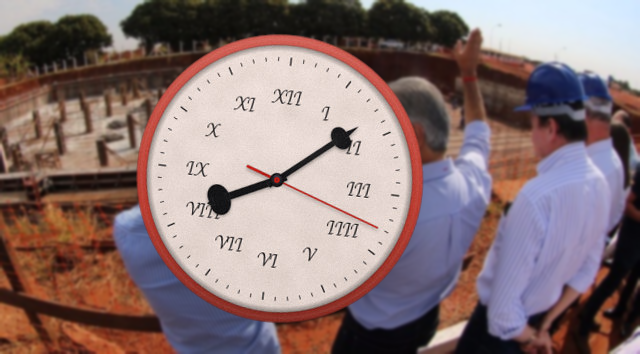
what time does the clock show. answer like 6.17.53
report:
8.08.18
